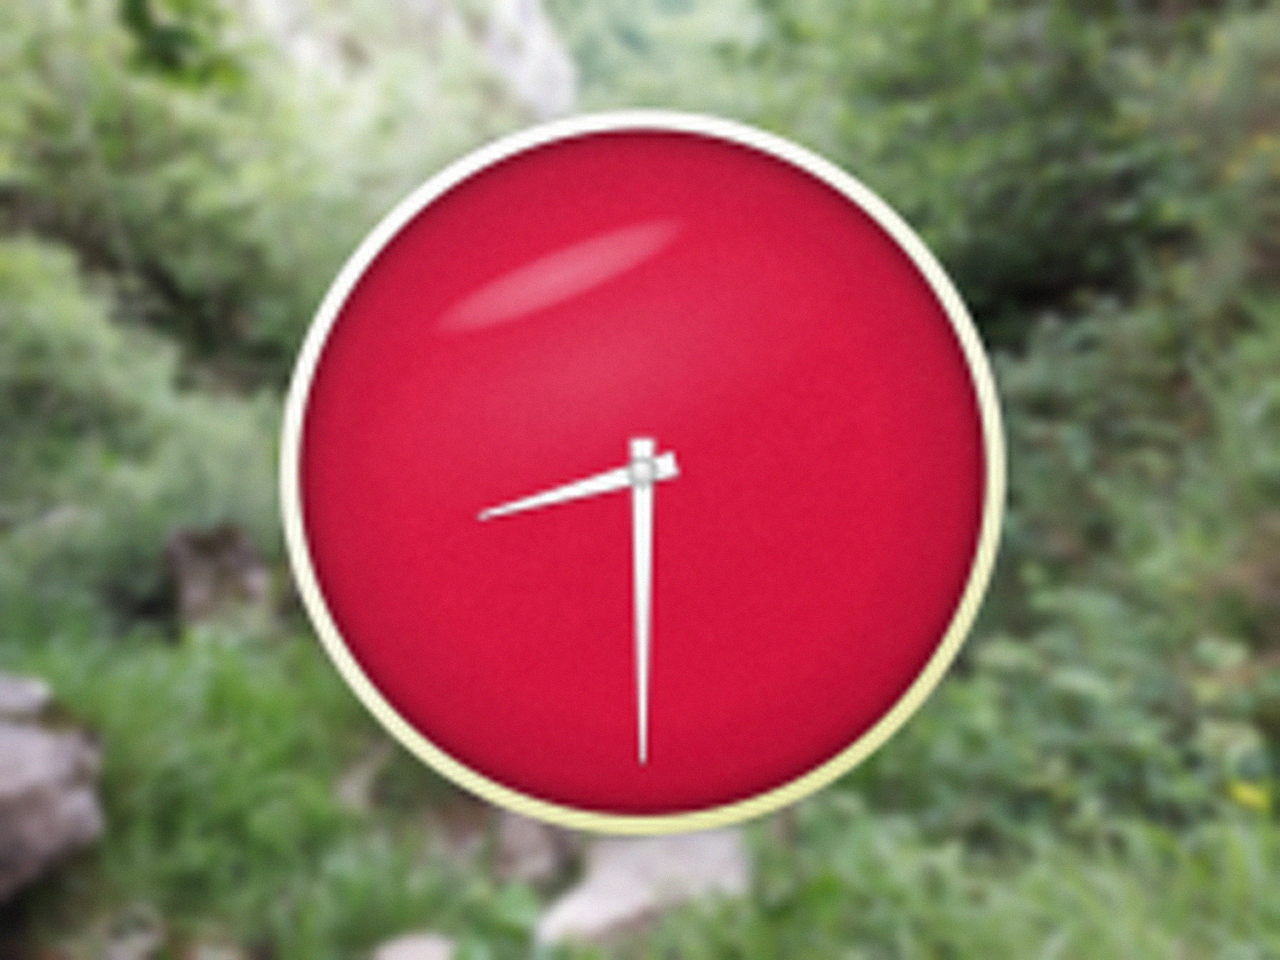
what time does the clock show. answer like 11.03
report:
8.30
